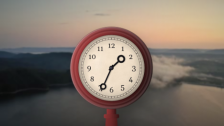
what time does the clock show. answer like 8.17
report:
1.34
